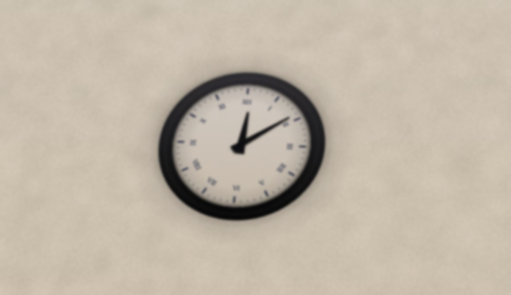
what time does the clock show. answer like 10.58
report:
12.09
